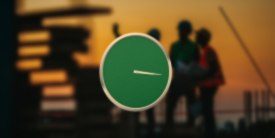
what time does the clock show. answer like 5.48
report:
3.16
